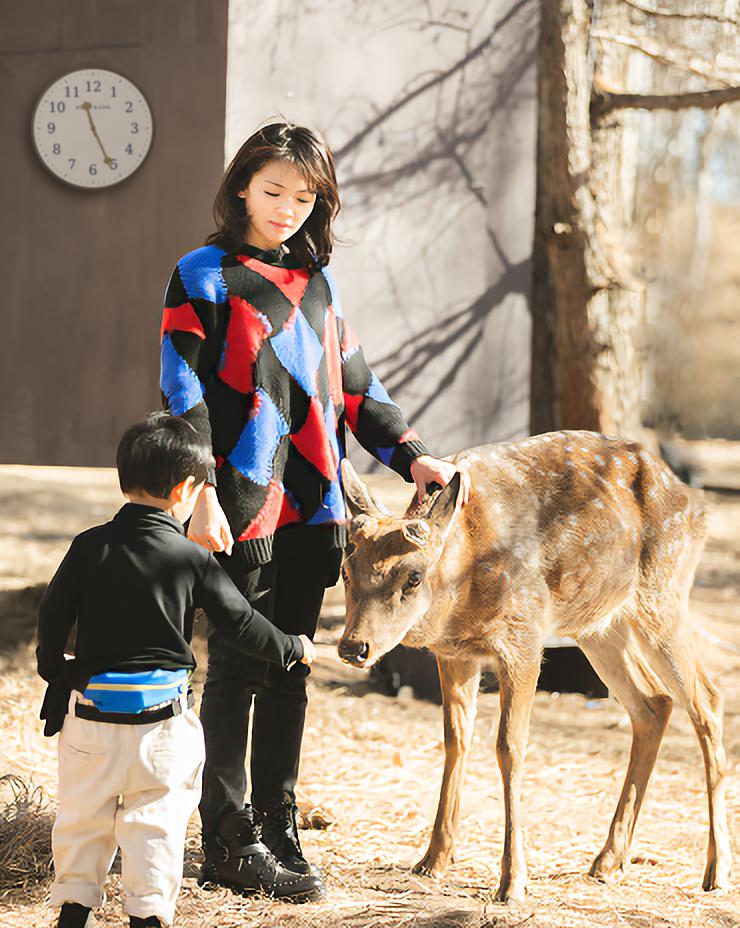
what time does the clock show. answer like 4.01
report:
11.26
